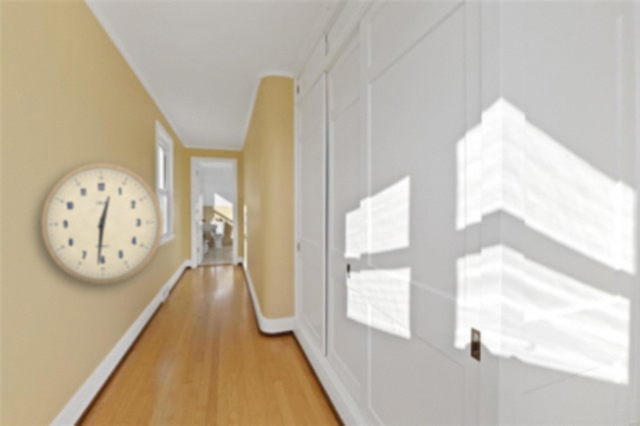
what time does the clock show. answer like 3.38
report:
12.31
